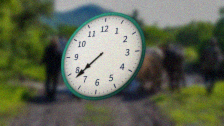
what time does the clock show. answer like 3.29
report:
7.38
